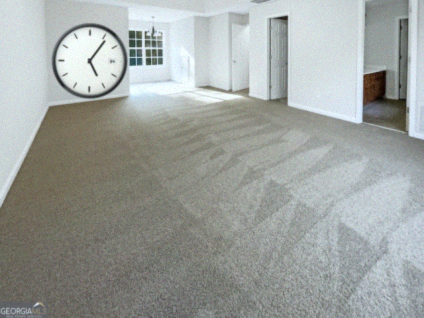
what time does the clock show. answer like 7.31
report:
5.06
